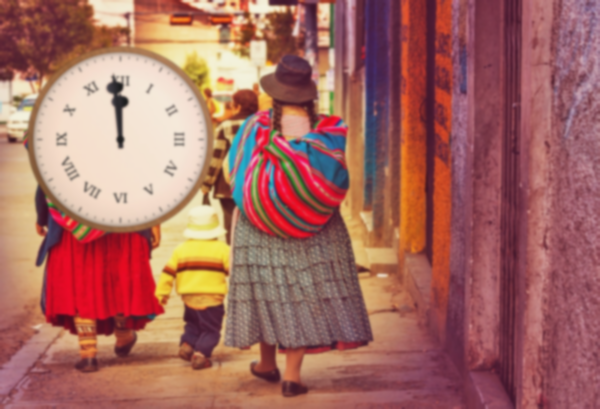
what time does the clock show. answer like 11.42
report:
11.59
